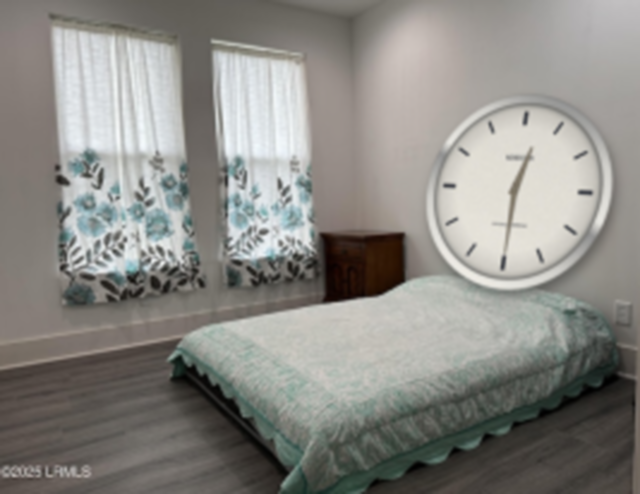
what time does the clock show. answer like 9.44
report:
12.30
